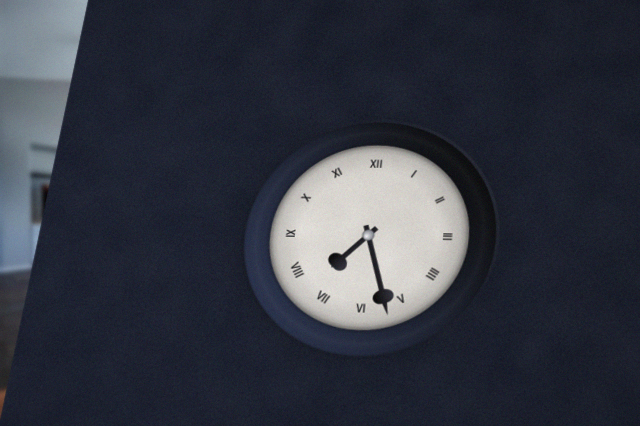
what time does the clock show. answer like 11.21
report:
7.27
